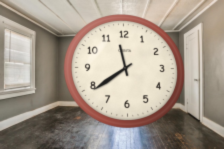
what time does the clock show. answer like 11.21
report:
11.39
